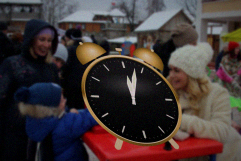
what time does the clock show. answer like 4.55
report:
12.03
